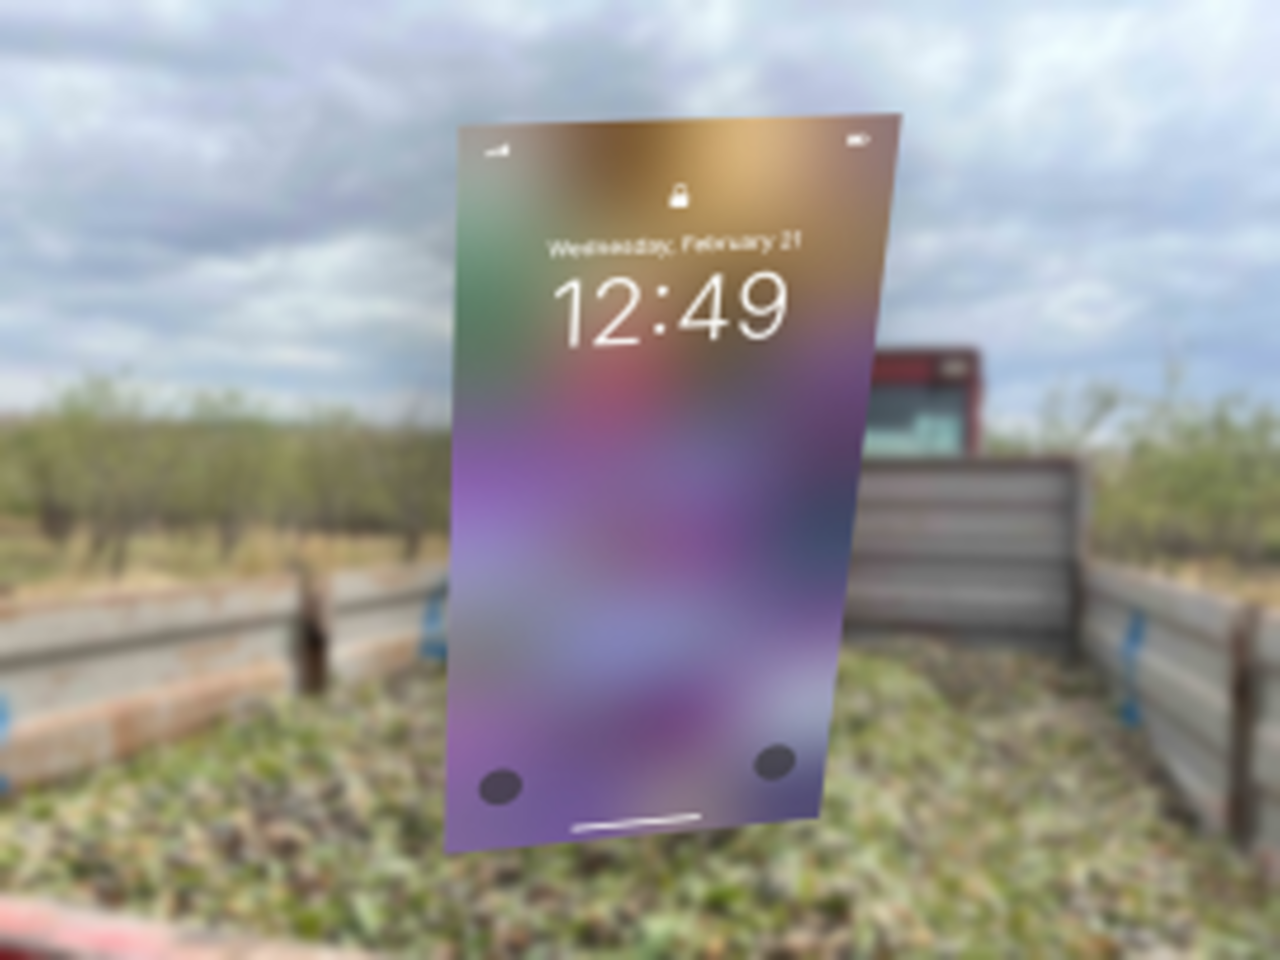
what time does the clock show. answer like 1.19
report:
12.49
